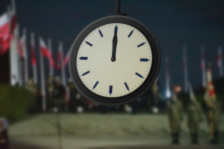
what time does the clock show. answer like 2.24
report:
12.00
